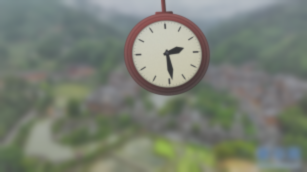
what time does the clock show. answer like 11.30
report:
2.29
